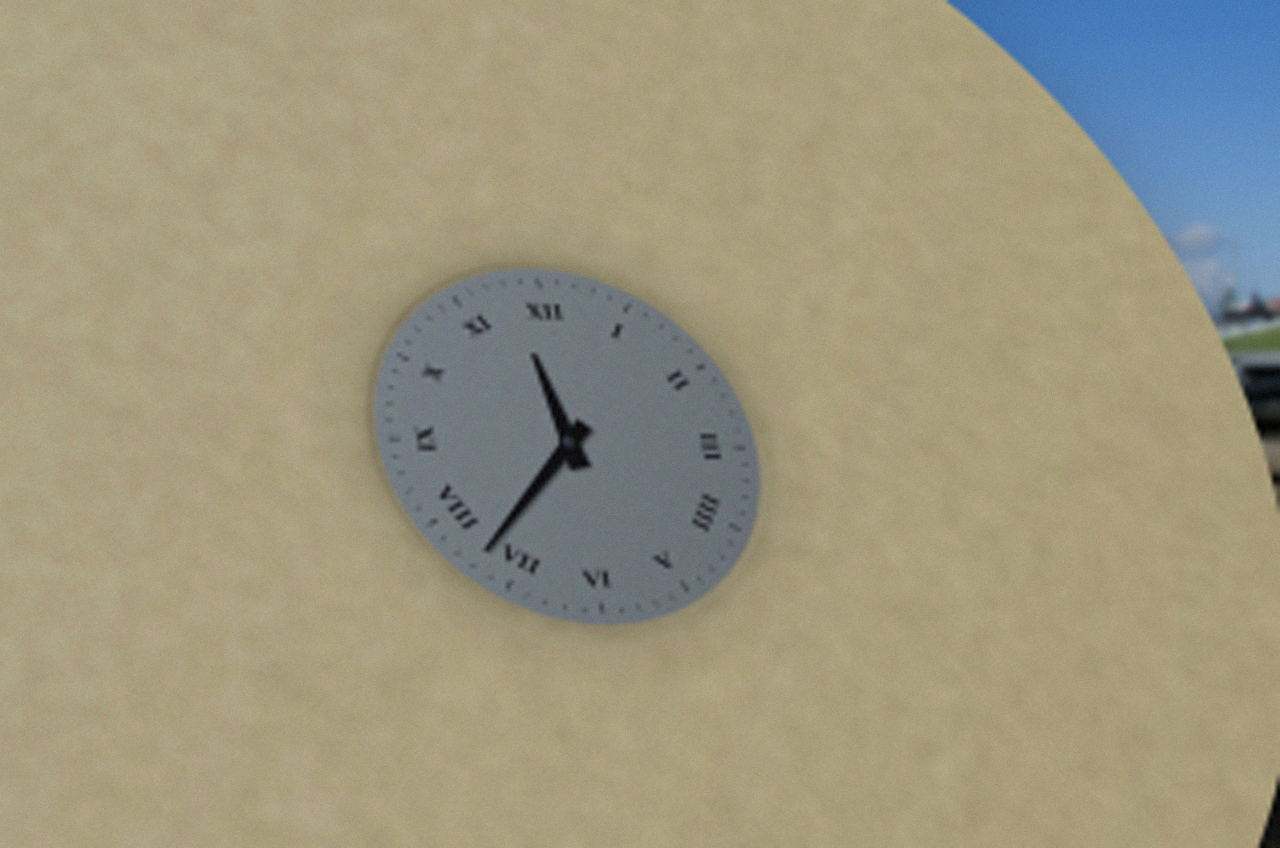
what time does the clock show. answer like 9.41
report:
11.37
